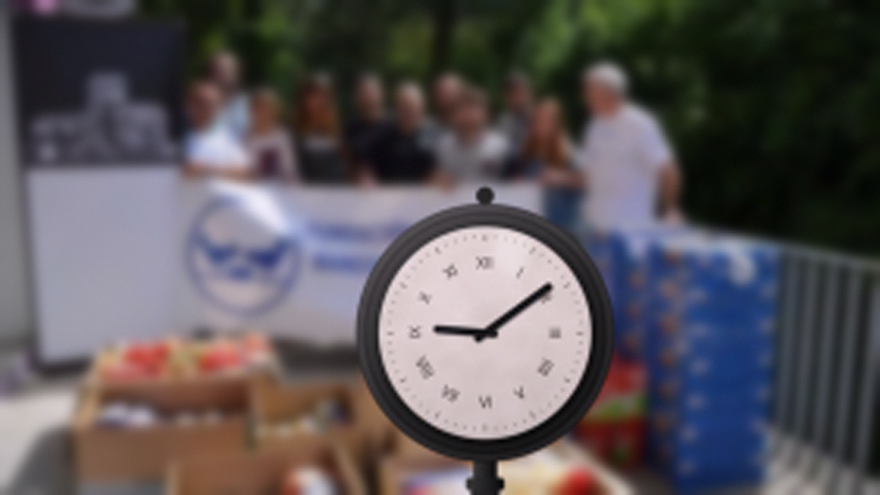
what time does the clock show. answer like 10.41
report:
9.09
